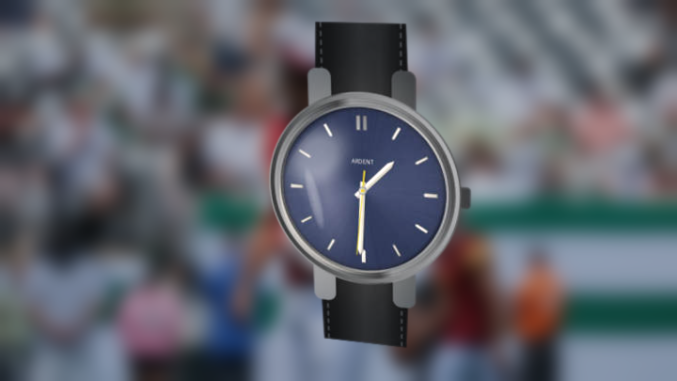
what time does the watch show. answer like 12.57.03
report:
1.30.31
